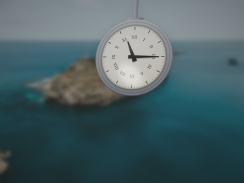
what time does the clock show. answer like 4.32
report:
11.15
